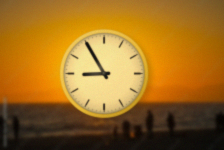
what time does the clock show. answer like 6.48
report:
8.55
